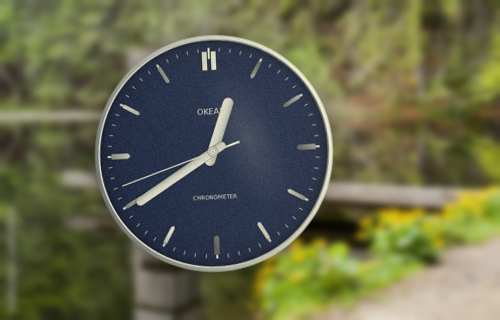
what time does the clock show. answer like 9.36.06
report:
12.39.42
